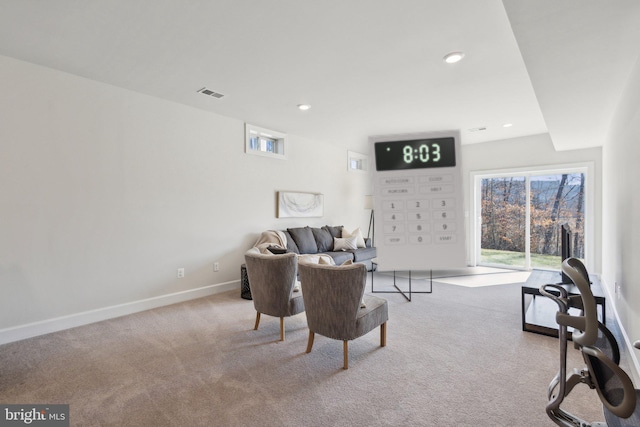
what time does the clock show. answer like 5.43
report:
8.03
